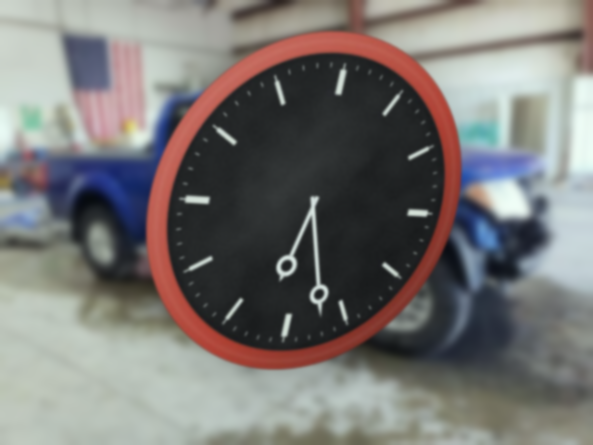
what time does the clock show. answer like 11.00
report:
6.27
